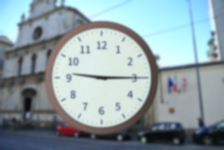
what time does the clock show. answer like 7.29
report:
9.15
